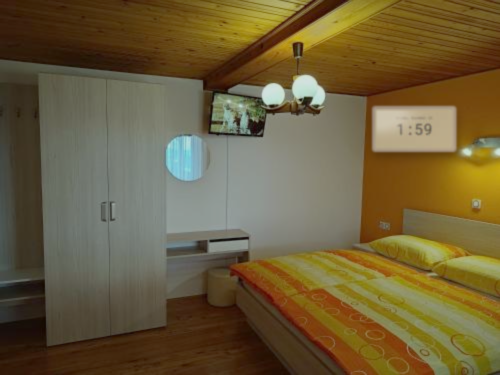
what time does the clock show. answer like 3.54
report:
1.59
